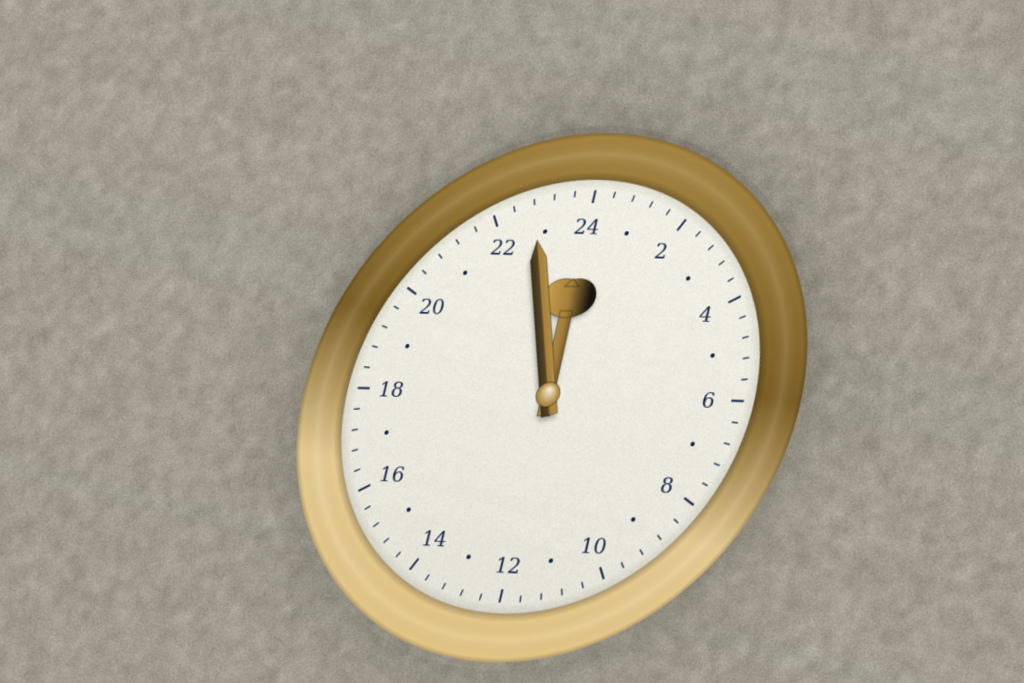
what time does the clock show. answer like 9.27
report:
23.57
